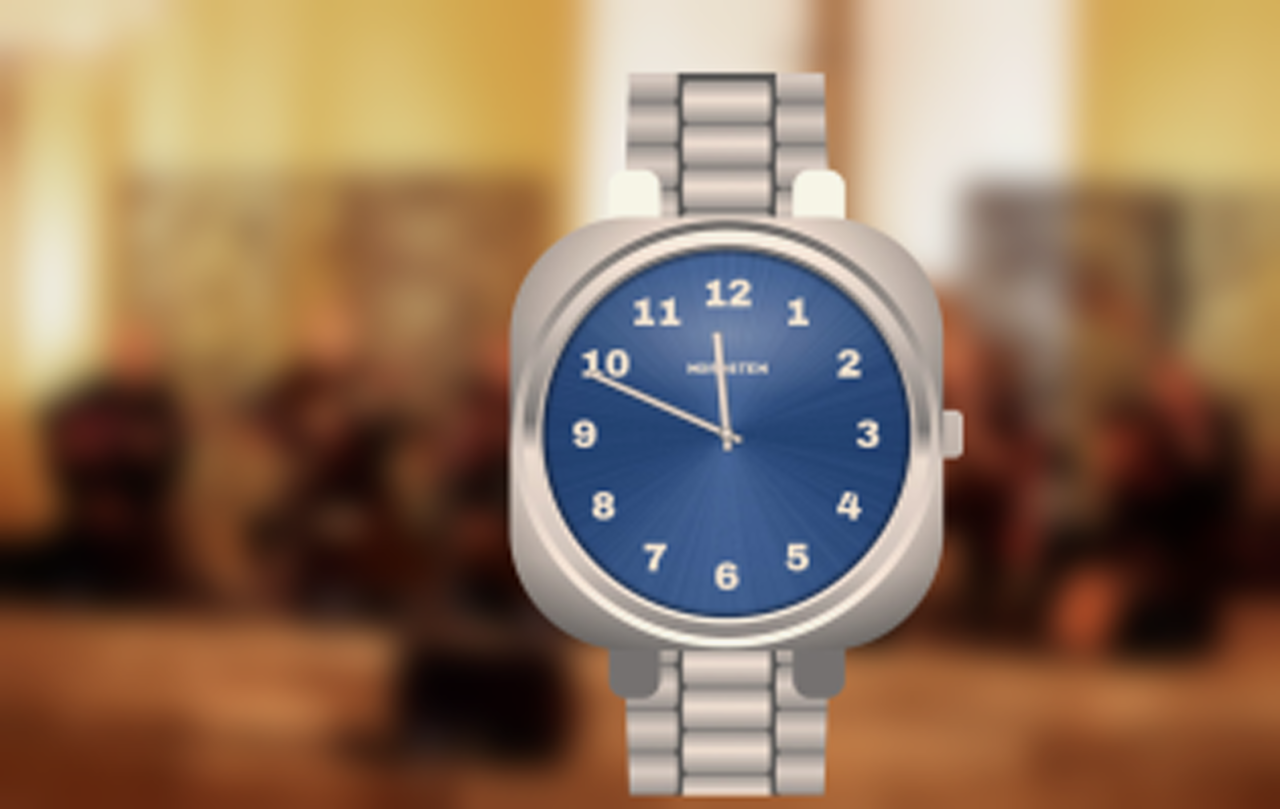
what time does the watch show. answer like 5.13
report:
11.49
